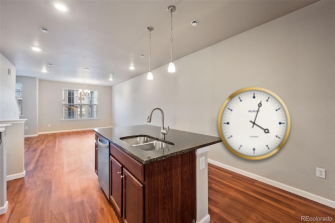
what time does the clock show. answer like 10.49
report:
4.03
